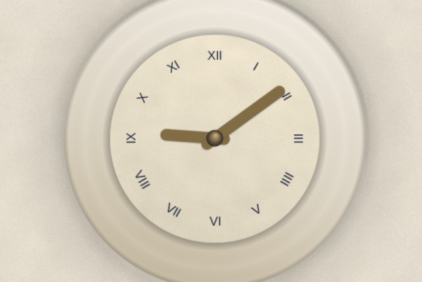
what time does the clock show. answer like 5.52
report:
9.09
